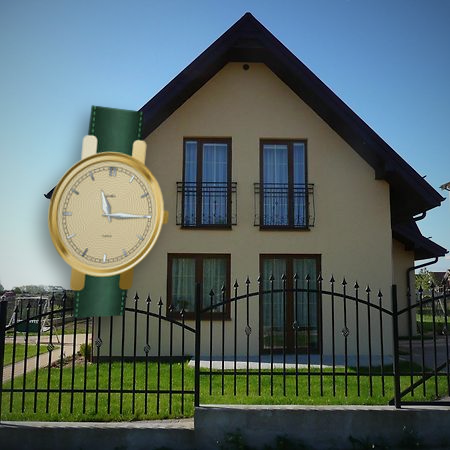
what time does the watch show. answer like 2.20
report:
11.15
